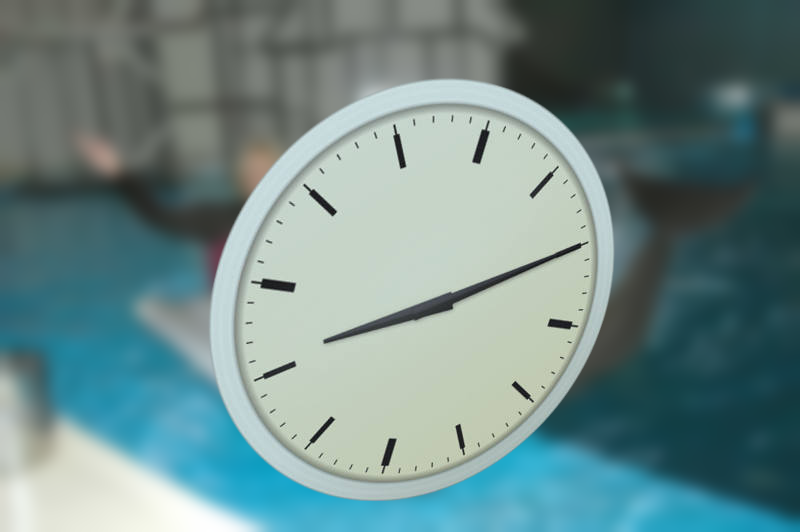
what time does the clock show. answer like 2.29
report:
8.10
